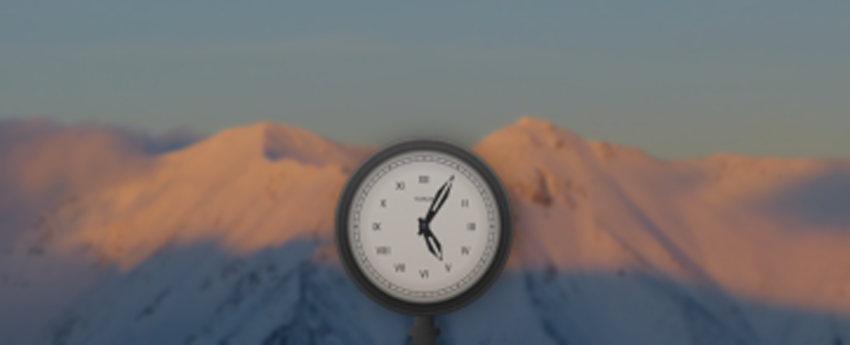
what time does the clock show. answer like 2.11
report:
5.05
